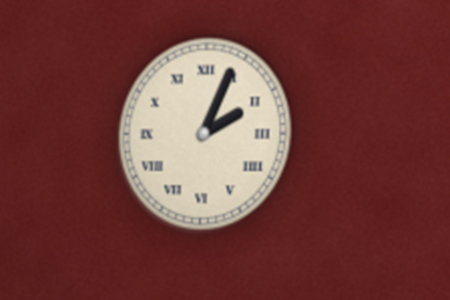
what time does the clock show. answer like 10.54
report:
2.04
